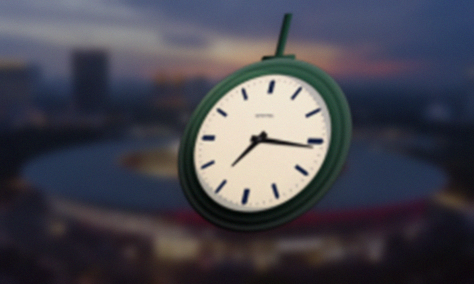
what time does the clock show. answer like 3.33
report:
7.16
